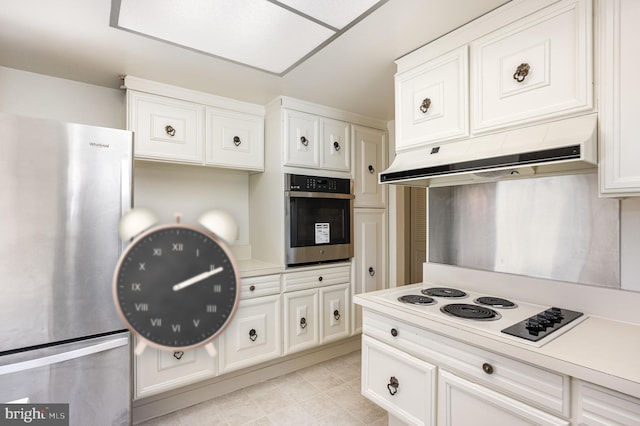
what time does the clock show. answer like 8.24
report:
2.11
